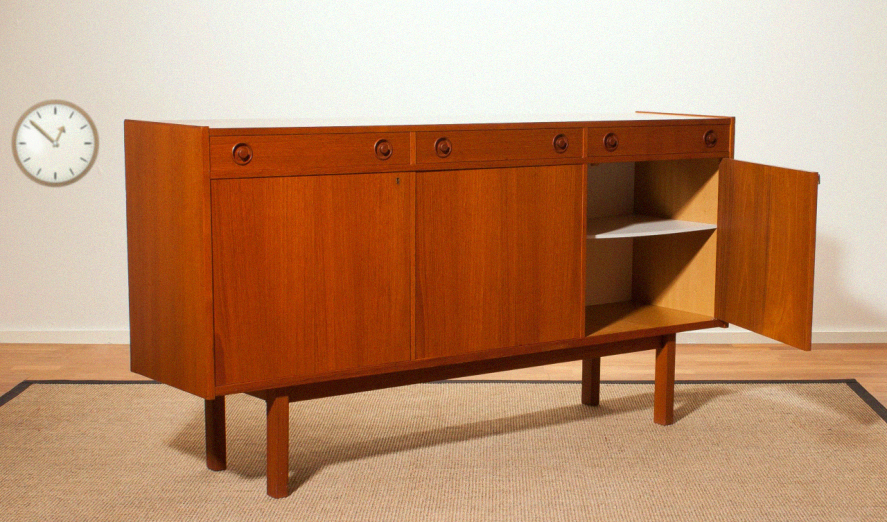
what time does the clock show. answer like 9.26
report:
12.52
